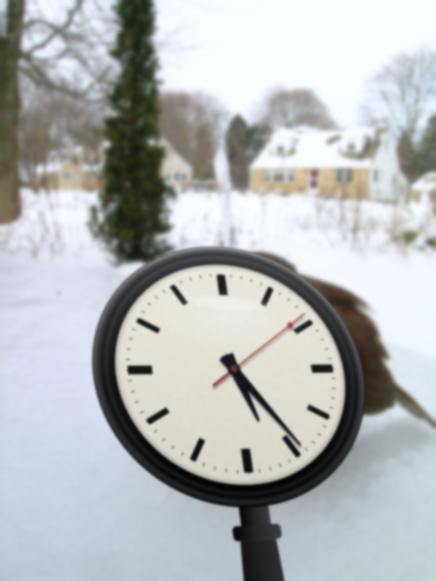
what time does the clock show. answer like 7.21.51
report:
5.24.09
